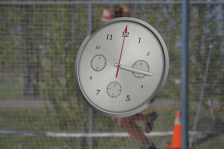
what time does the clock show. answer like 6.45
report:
3.16
